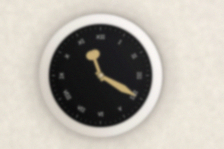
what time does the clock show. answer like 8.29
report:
11.20
